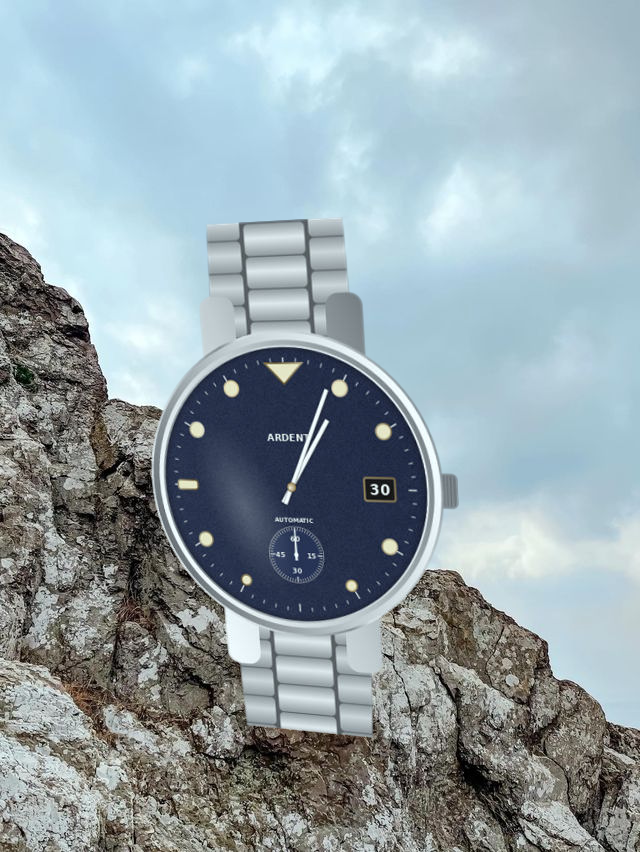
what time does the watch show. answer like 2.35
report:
1.04
